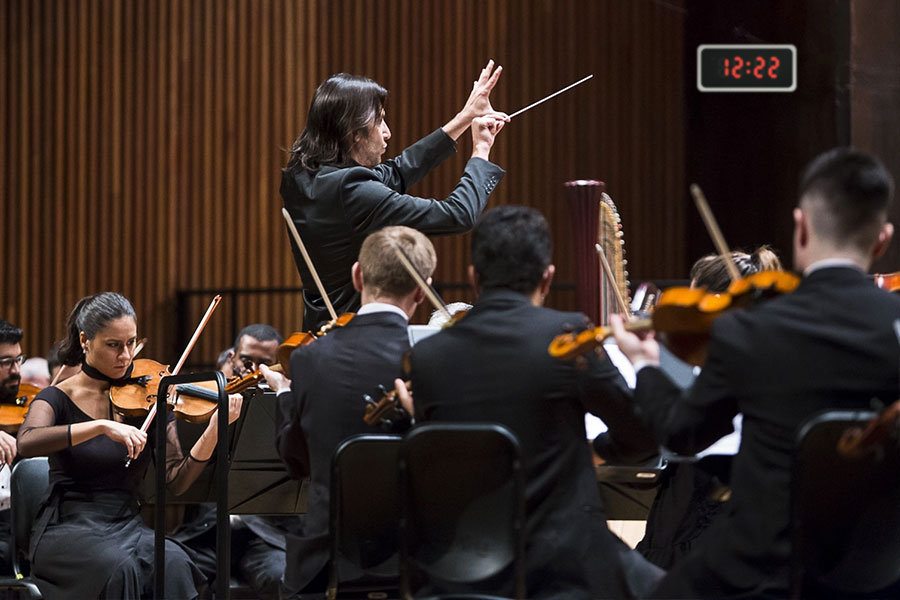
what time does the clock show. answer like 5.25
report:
12.22
